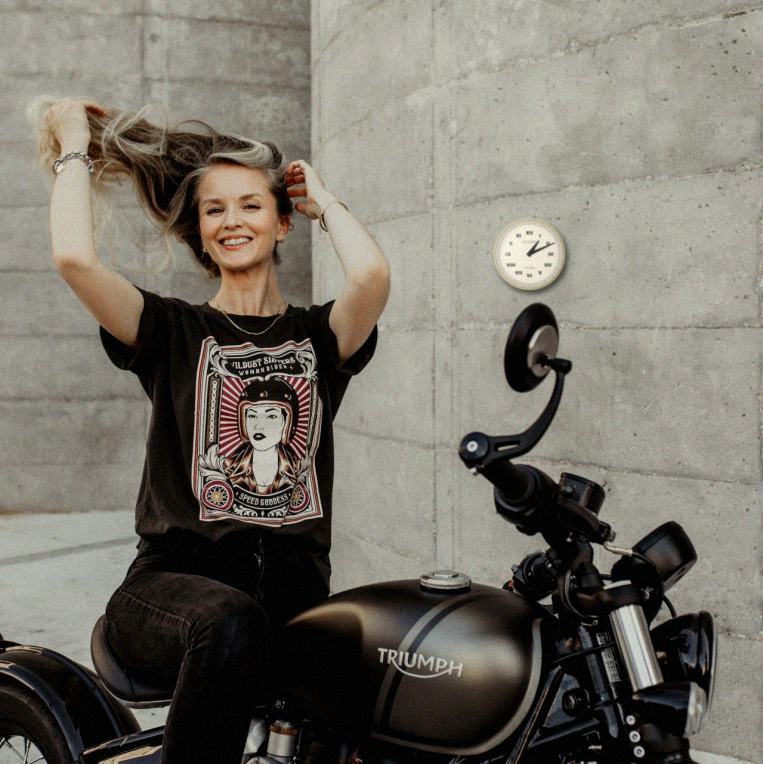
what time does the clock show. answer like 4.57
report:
1.11
